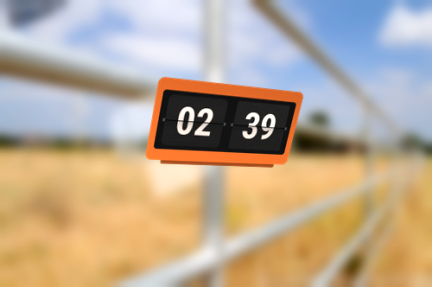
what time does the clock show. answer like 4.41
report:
2.39
